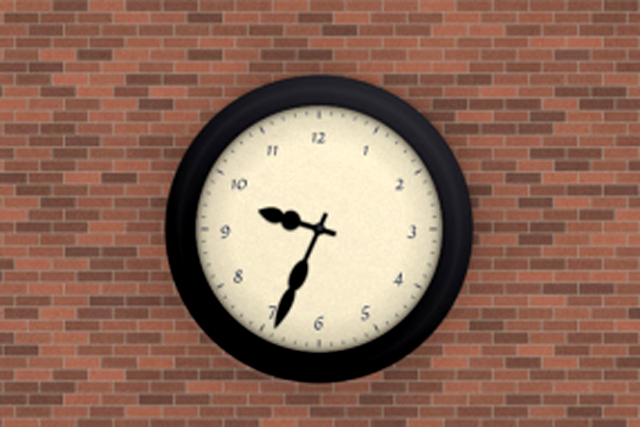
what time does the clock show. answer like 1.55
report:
9.34
